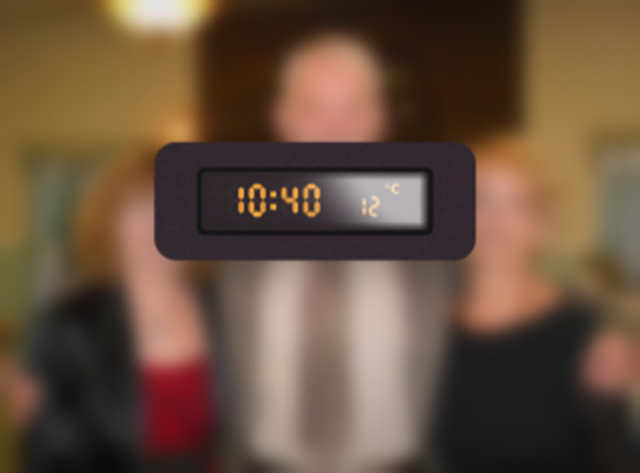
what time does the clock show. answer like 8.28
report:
10.40
